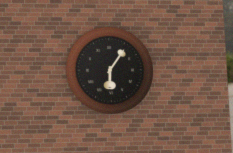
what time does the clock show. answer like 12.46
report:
6.06
